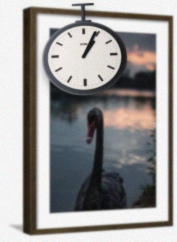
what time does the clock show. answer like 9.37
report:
1.04
